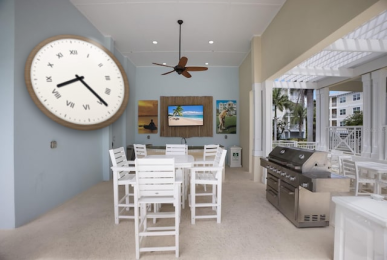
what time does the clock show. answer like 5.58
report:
8.24
